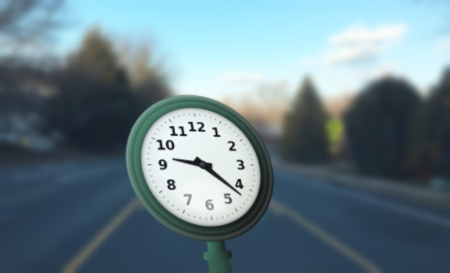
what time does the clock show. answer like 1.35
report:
9.22
